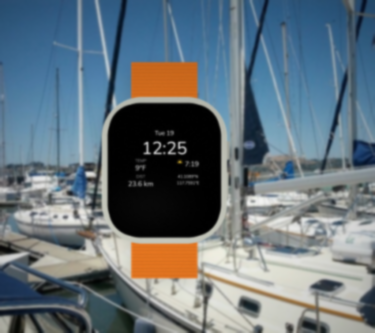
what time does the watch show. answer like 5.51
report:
12.25
